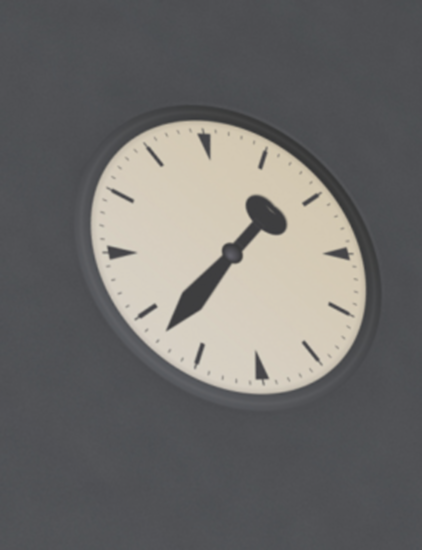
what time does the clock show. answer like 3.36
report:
1.38
